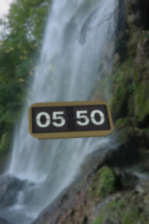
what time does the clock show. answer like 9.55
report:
5.50
